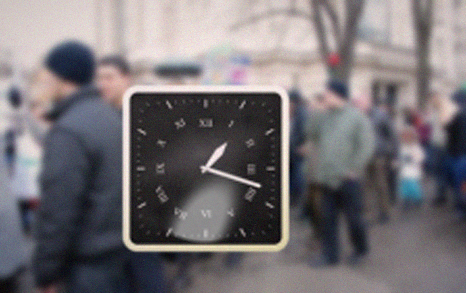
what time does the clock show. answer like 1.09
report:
1.18
